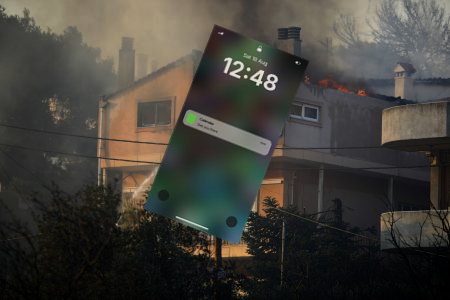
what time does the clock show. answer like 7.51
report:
12.48
